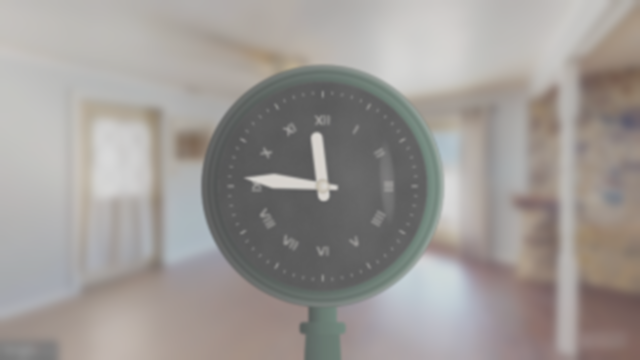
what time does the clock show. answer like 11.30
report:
11.46
